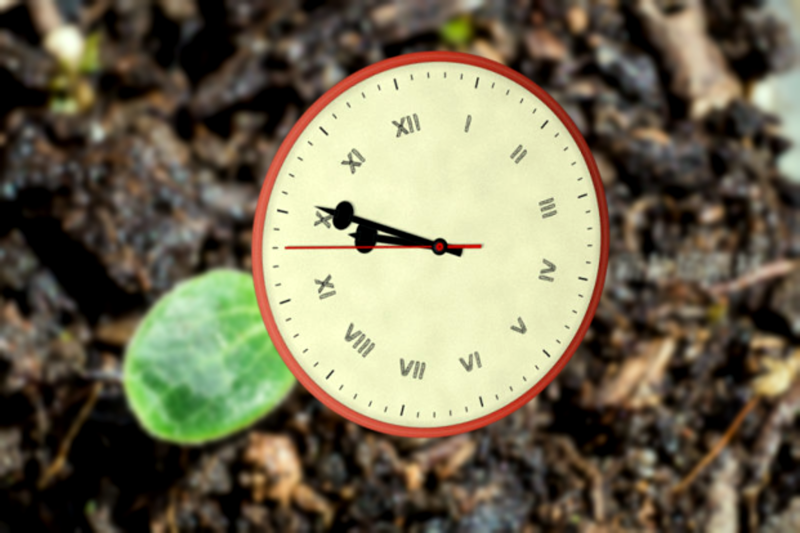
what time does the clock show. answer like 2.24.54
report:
9.50.48
